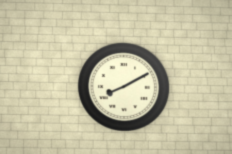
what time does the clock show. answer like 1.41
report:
8.10
